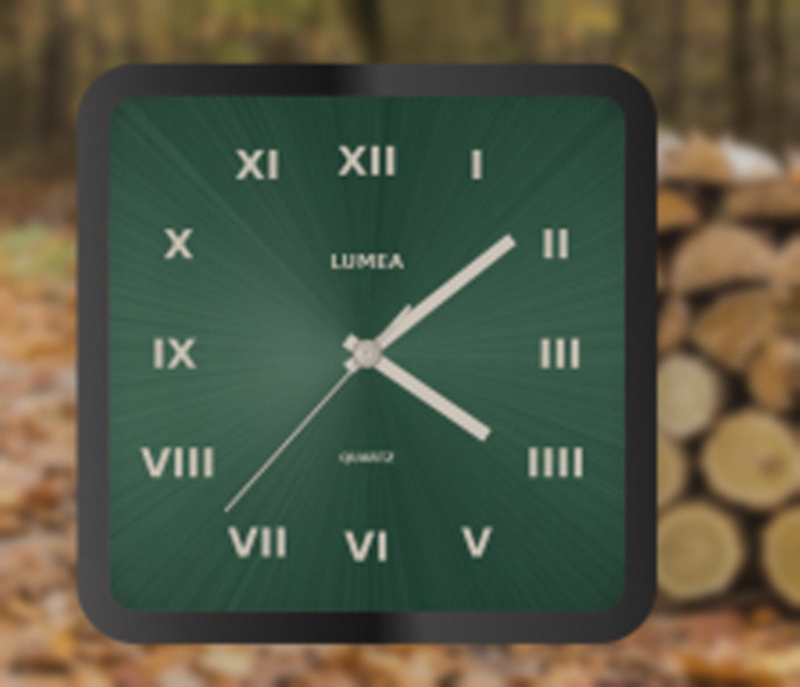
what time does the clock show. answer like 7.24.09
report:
4.08.37
